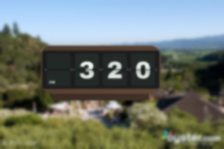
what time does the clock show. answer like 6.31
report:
3.20
